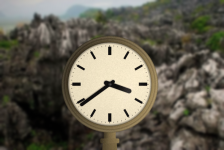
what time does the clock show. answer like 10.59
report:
3.39
